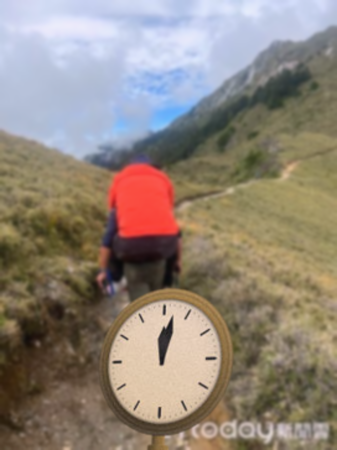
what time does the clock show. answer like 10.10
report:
12.02
